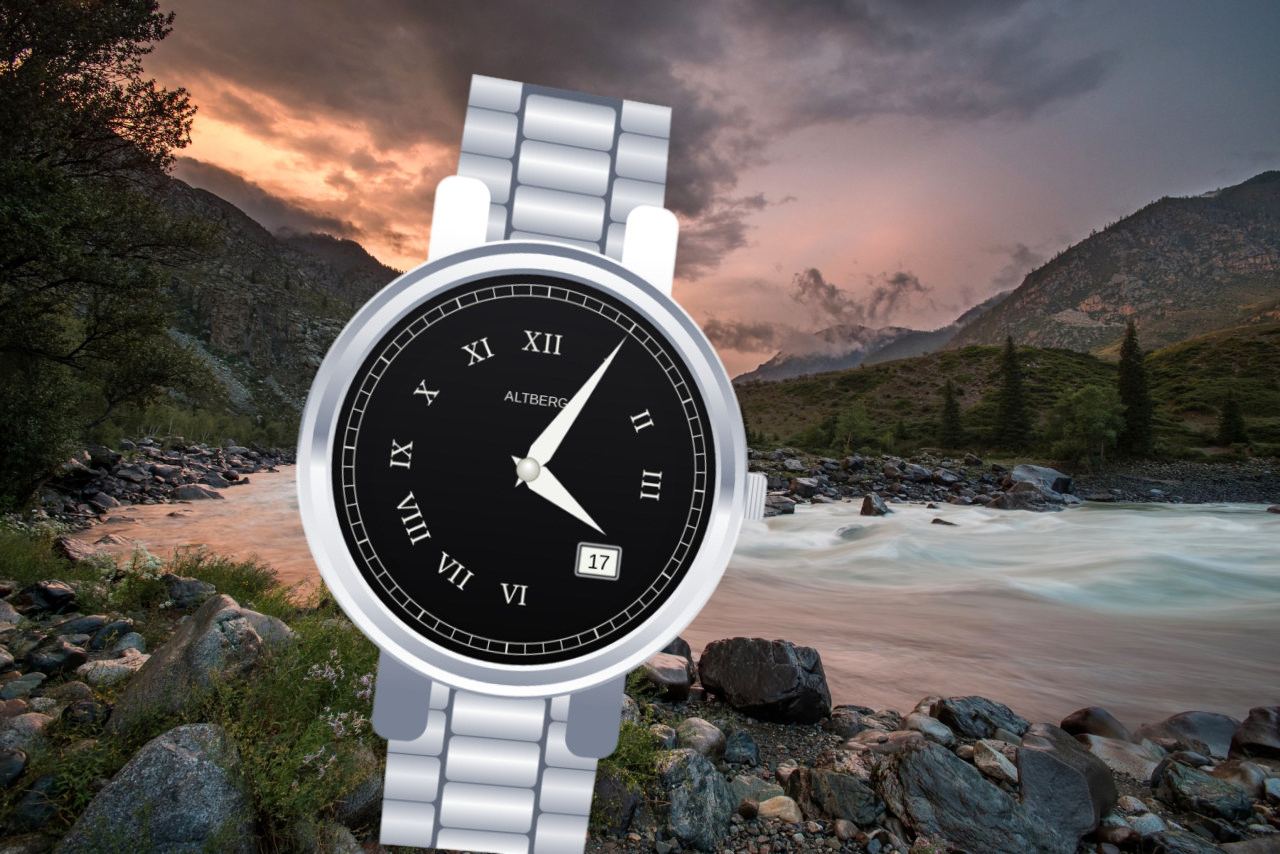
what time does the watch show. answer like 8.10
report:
4.05
